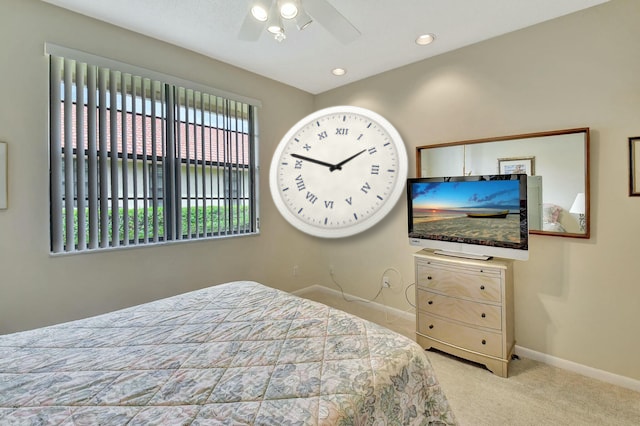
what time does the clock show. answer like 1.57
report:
1.47
